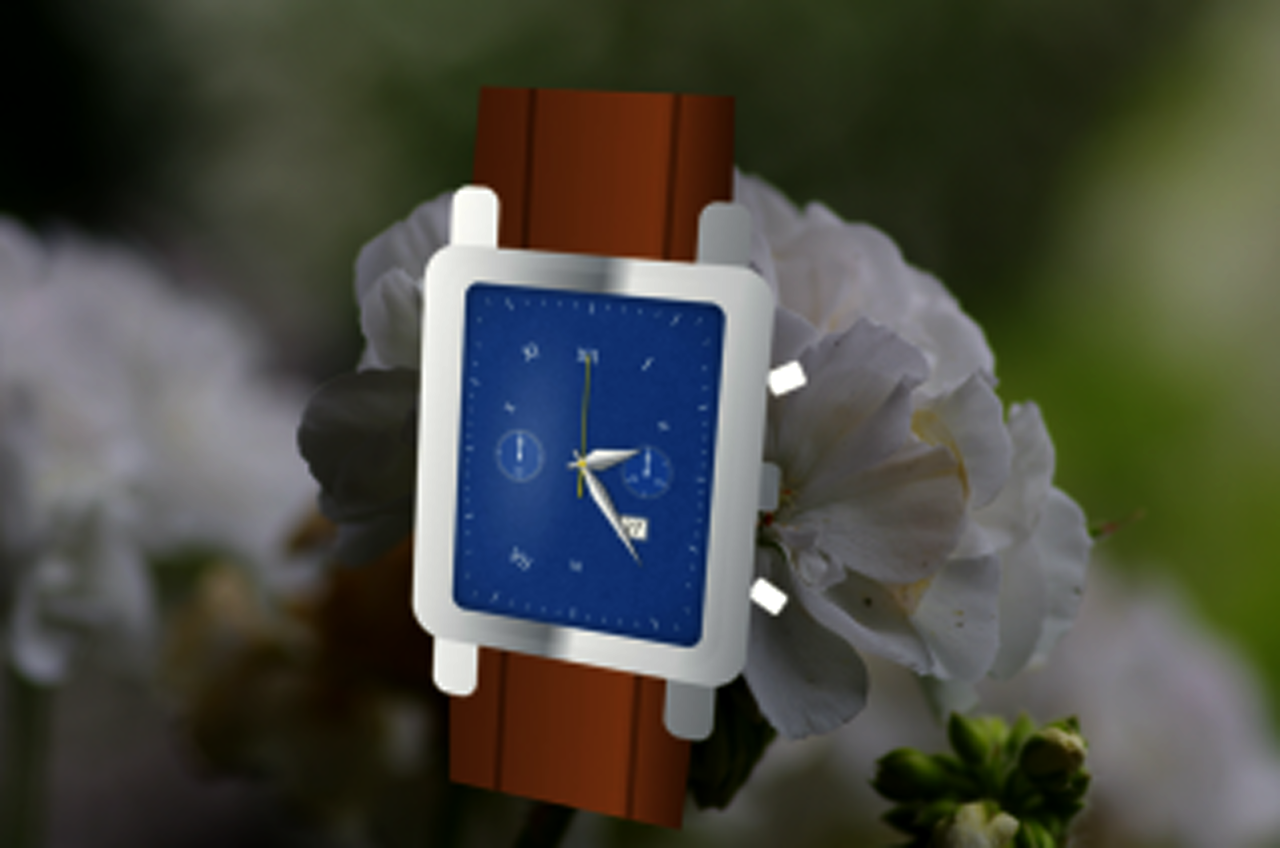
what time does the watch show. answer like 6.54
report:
2.24
